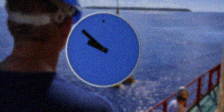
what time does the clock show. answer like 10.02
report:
9.52
